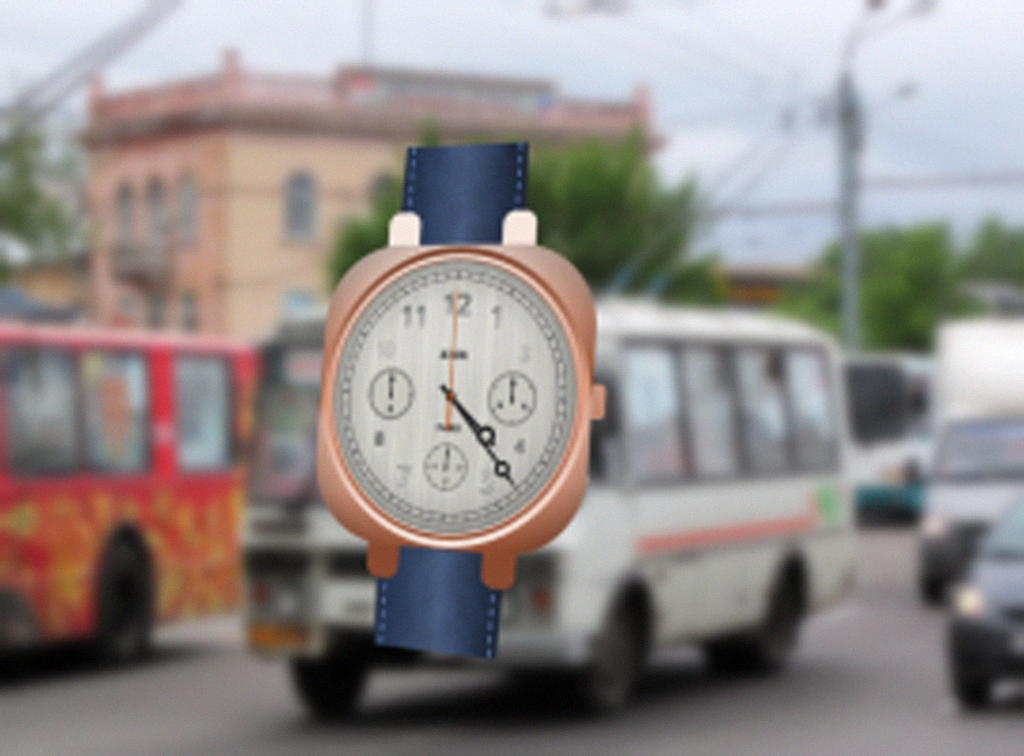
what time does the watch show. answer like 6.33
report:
4.23
